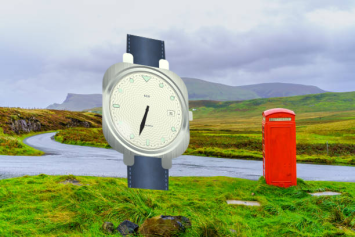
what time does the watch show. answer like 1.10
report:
6.33
